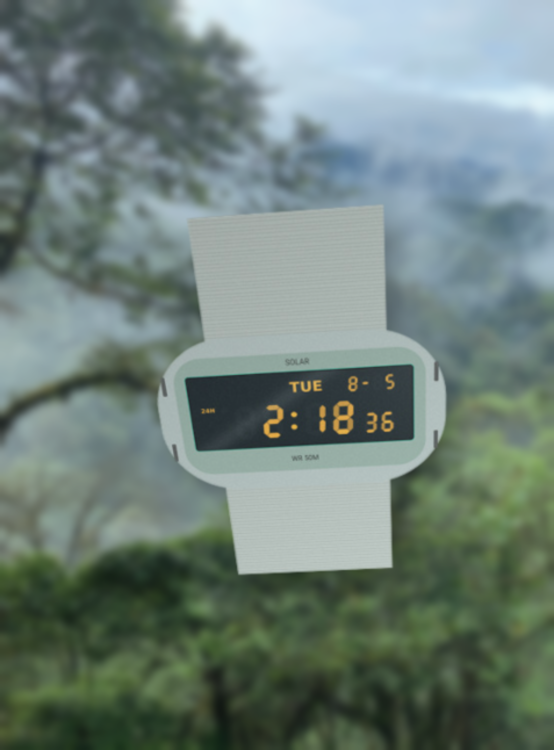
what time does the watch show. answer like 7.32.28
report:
2.18.36
